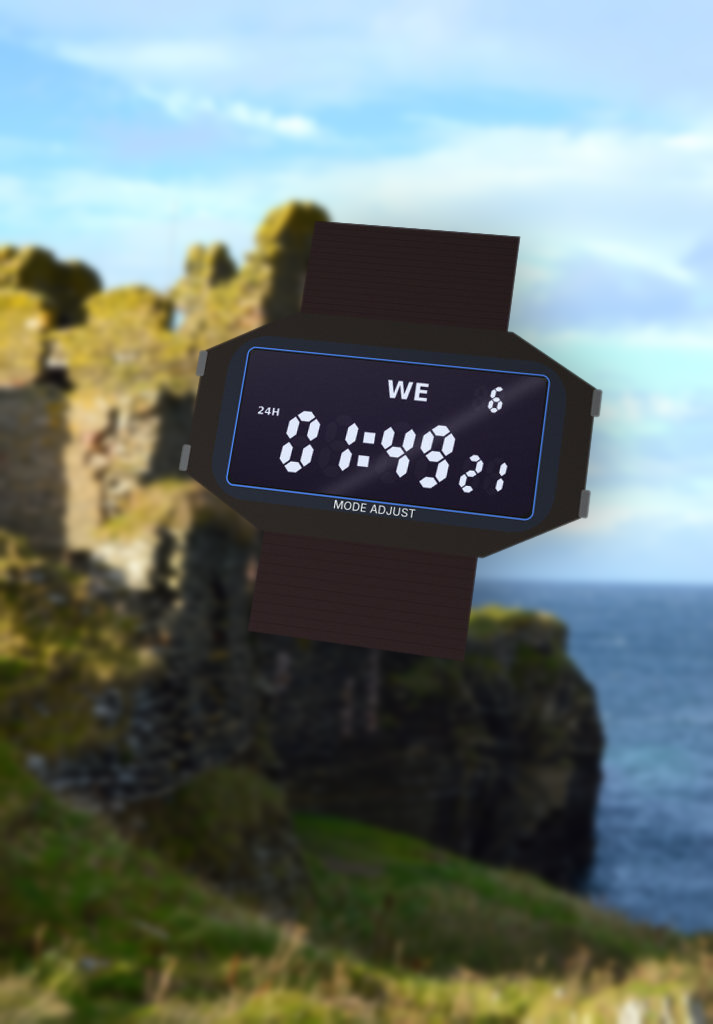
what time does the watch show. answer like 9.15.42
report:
1.49.21
